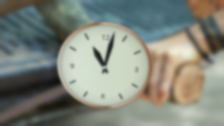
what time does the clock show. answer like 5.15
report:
11.02
